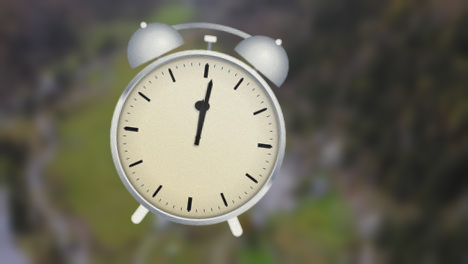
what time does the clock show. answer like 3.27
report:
12.01
